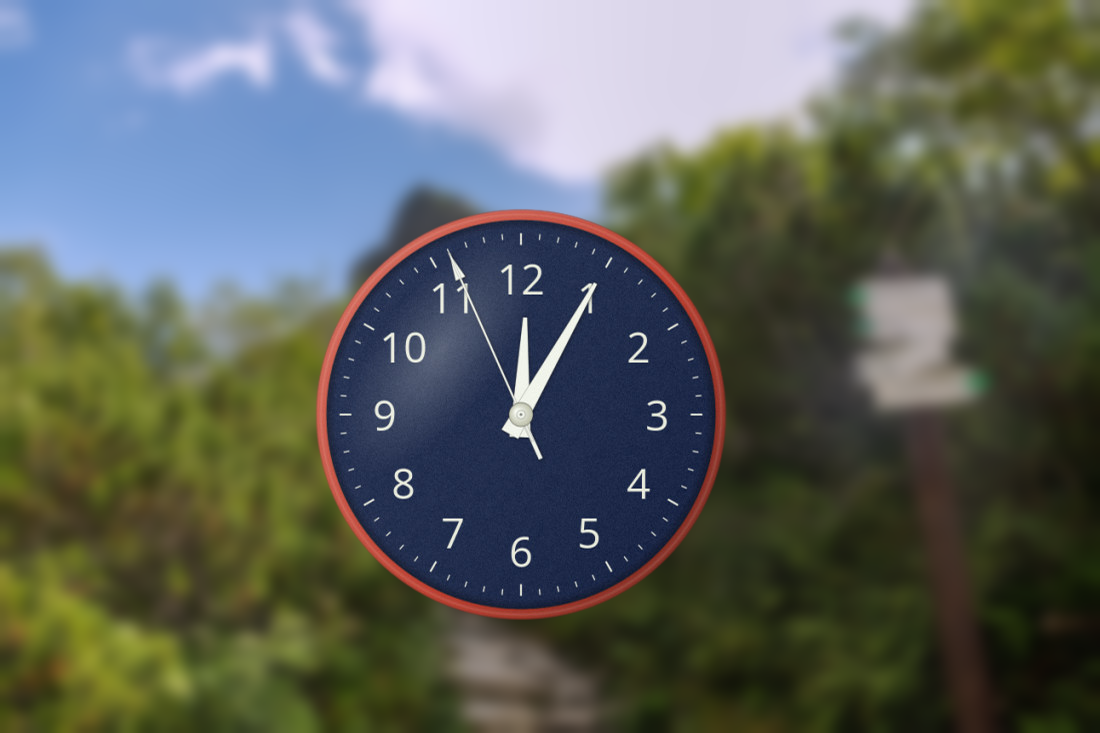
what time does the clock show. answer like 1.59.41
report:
12.04.56
